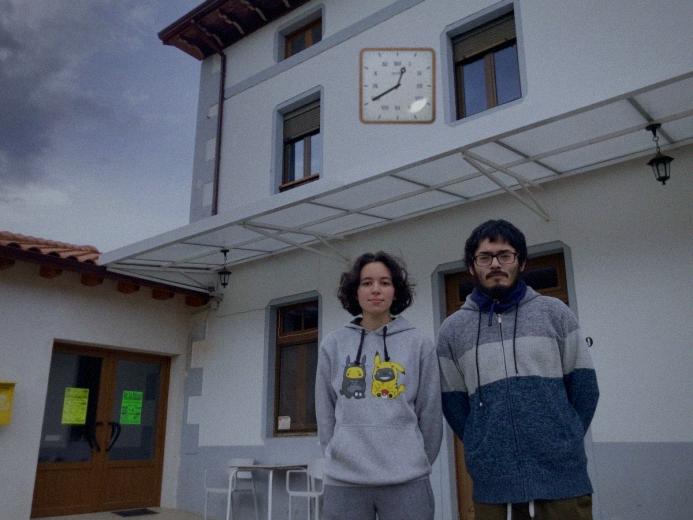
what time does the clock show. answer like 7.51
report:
12.40
